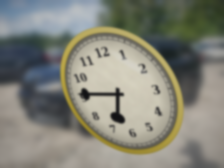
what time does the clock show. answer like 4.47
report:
6.46
